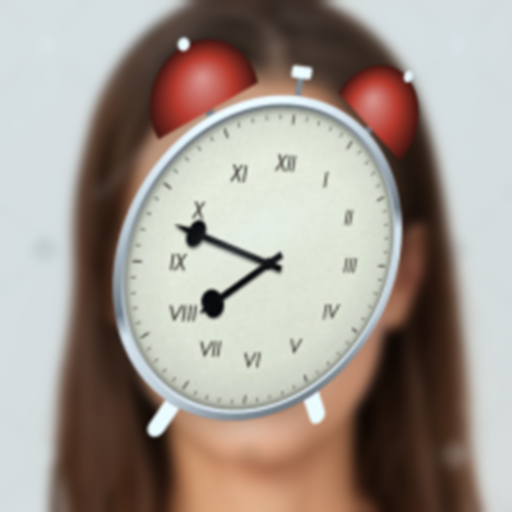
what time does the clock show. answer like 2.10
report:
7.48
